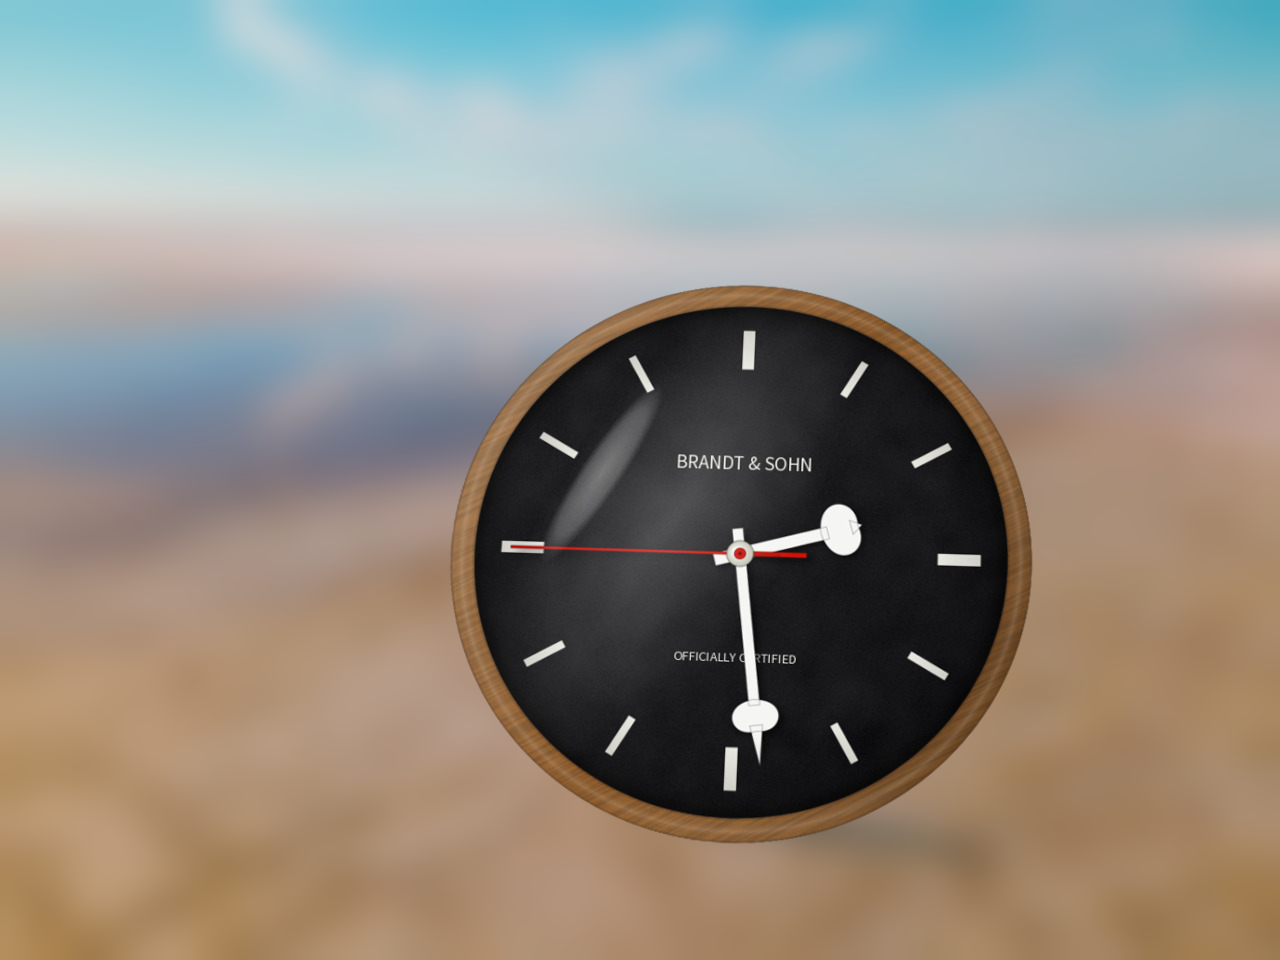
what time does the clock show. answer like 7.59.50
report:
2.28.45
